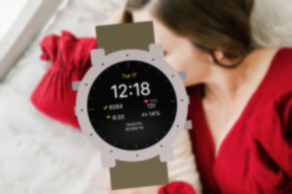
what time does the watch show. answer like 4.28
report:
12.18
